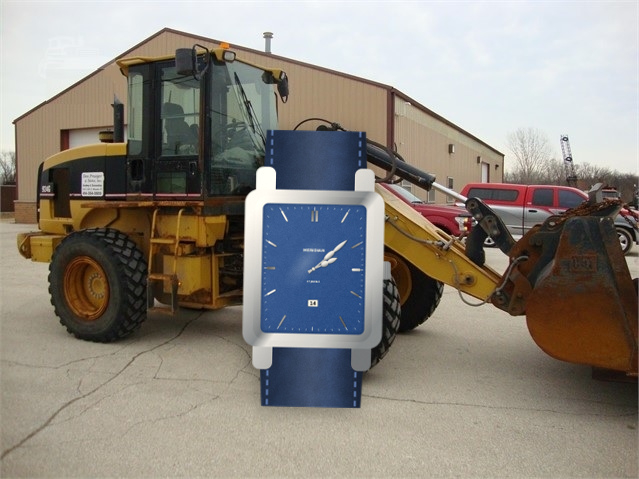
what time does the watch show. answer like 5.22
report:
2.08
